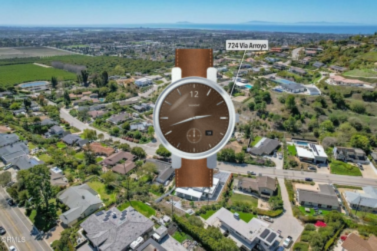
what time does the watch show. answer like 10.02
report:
2.42
